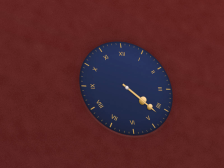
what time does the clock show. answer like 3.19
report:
4.22
